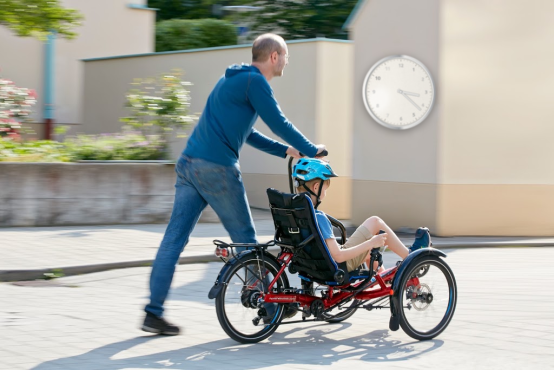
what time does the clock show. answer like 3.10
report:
3.22
